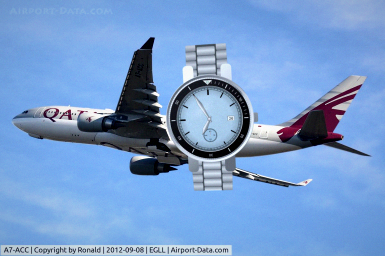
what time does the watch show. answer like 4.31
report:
6.55
